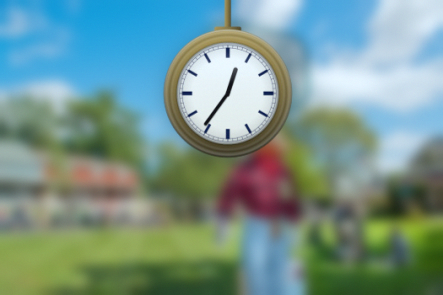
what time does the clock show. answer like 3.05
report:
12.36
